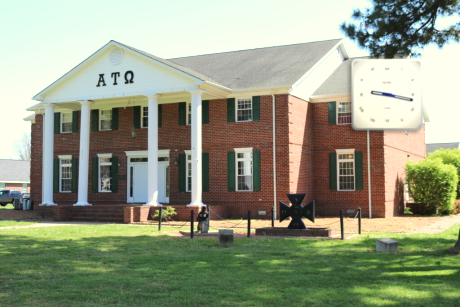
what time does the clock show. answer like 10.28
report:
9.17
